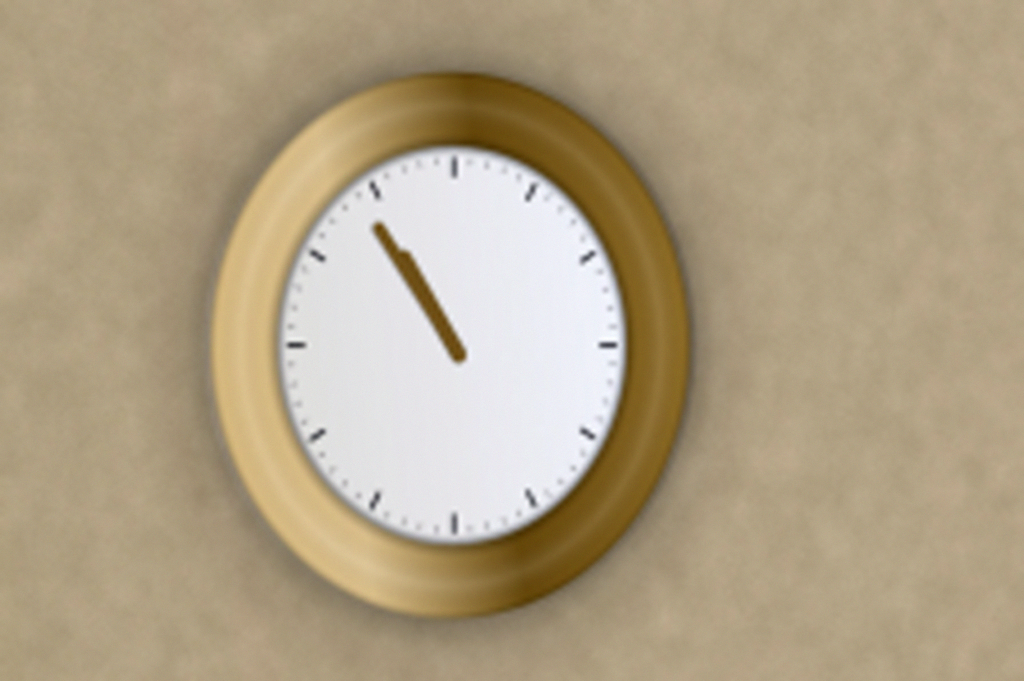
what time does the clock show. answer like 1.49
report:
10.54
